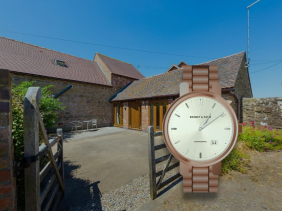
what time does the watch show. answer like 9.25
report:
1.09
